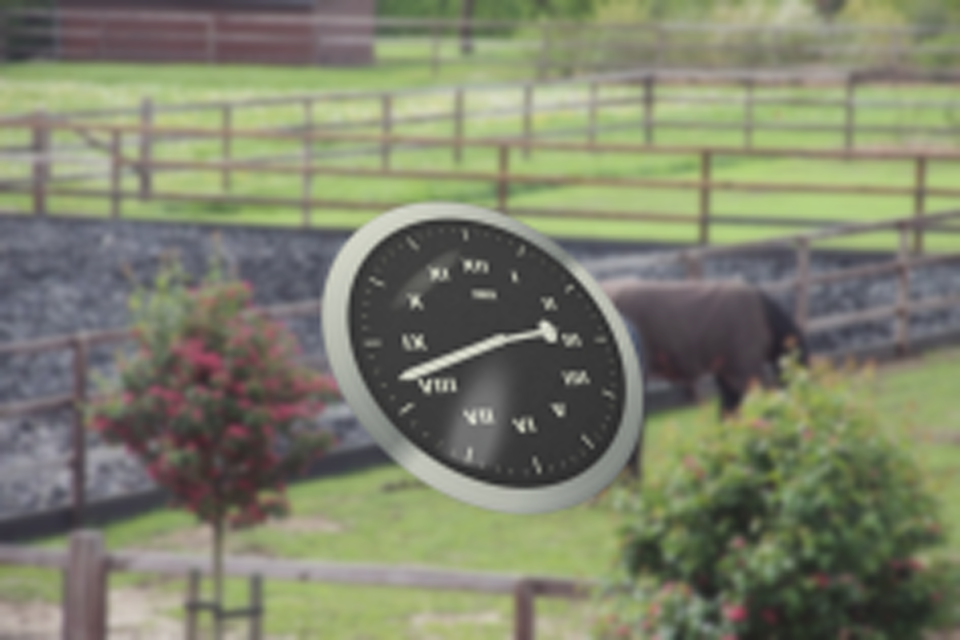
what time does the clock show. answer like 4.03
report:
2.42
